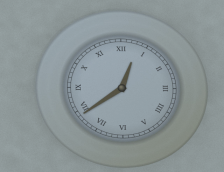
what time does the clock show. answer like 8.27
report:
12.39
